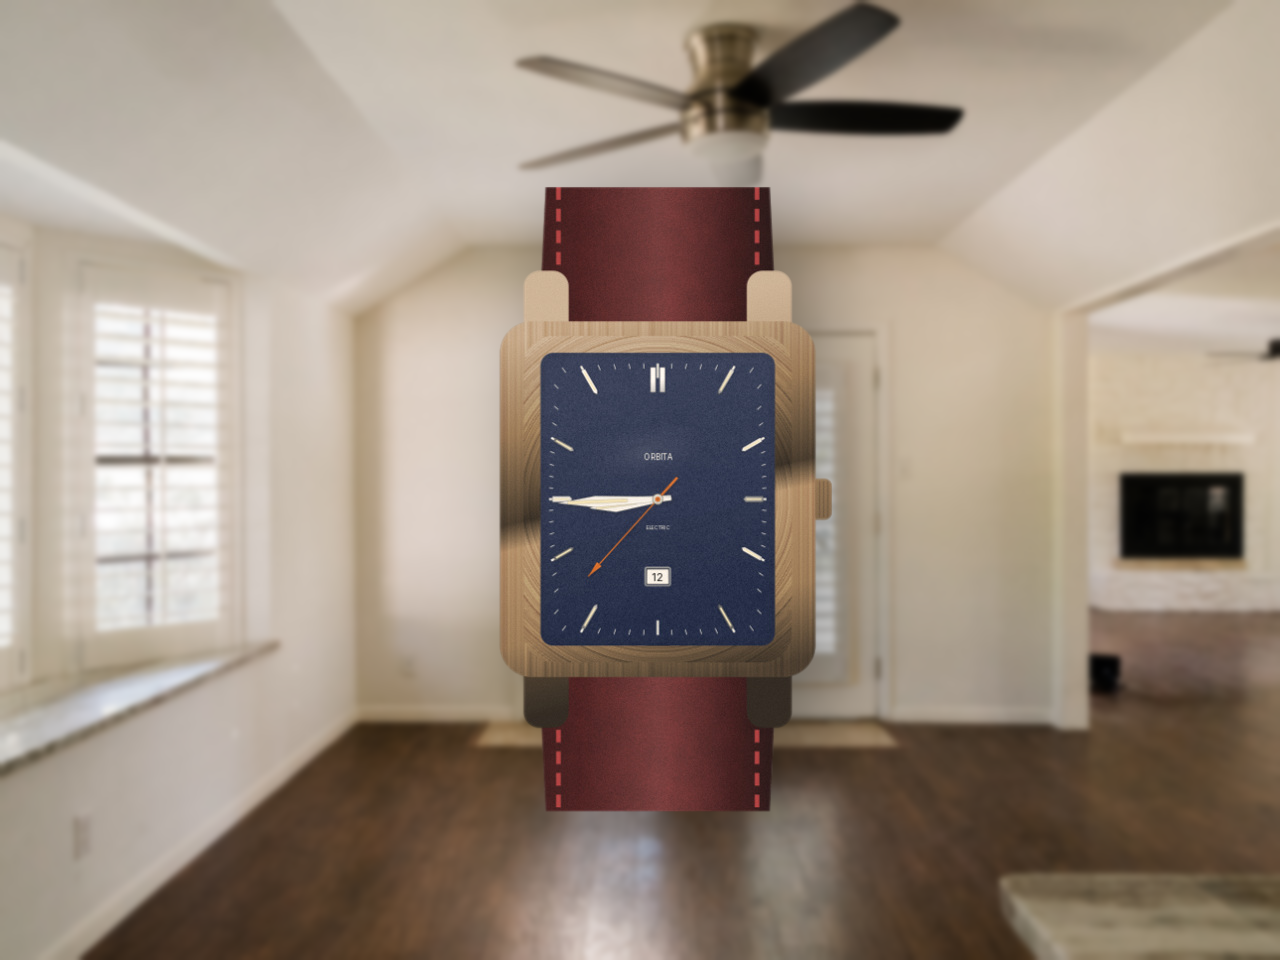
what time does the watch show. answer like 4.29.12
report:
8.44.37
